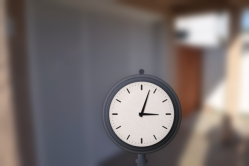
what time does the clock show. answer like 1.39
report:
3.03
